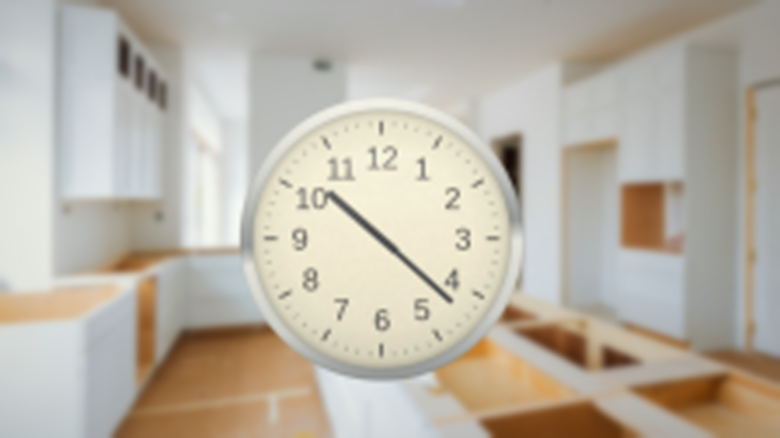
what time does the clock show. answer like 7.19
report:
10.22
